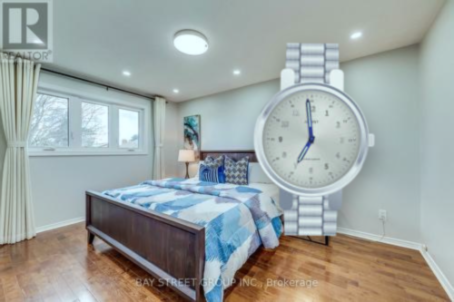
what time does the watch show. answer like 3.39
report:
6.59
